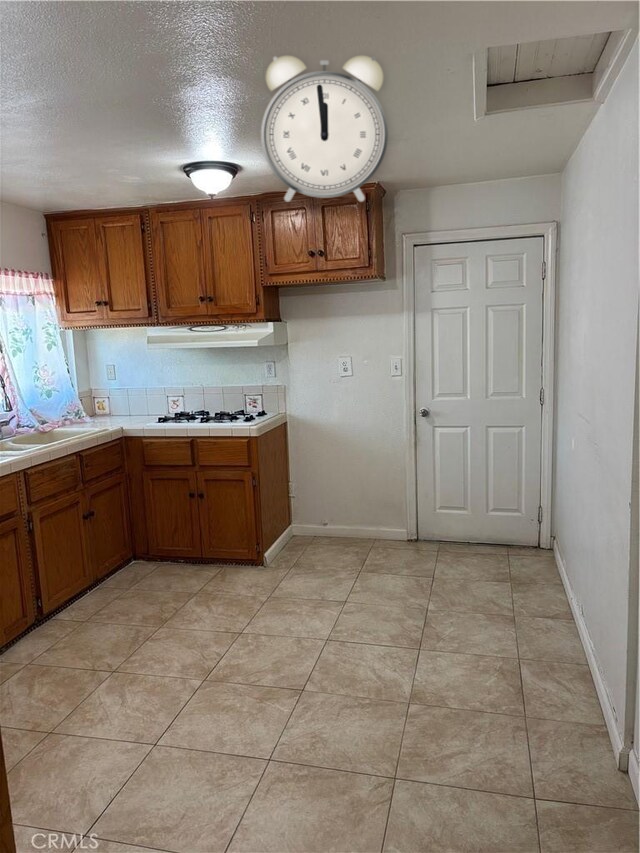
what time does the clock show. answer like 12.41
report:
11.59
